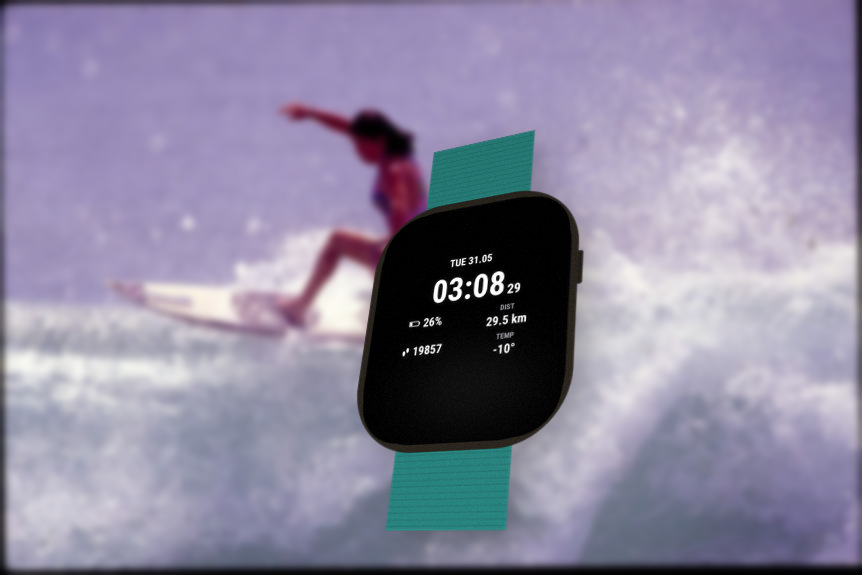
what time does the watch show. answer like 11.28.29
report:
3.08.29
